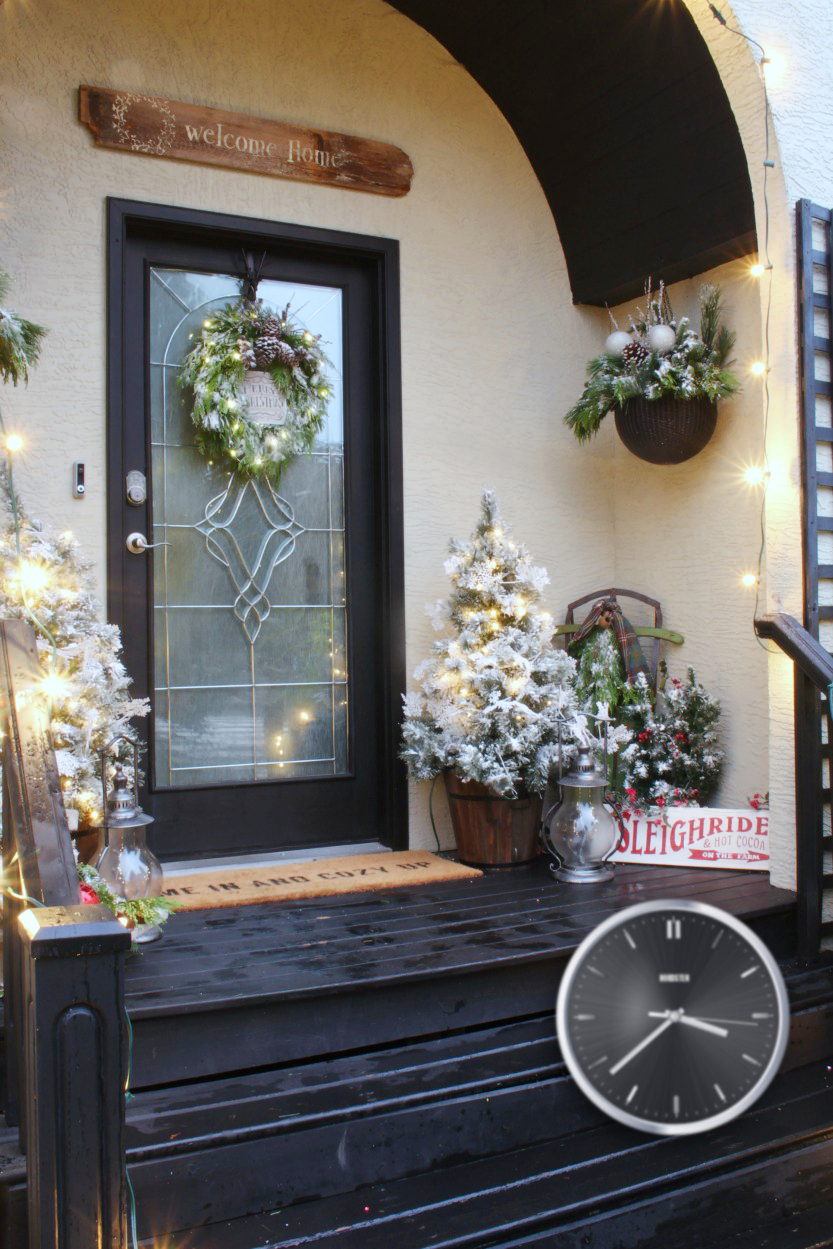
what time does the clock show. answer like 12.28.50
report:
3.38.16
